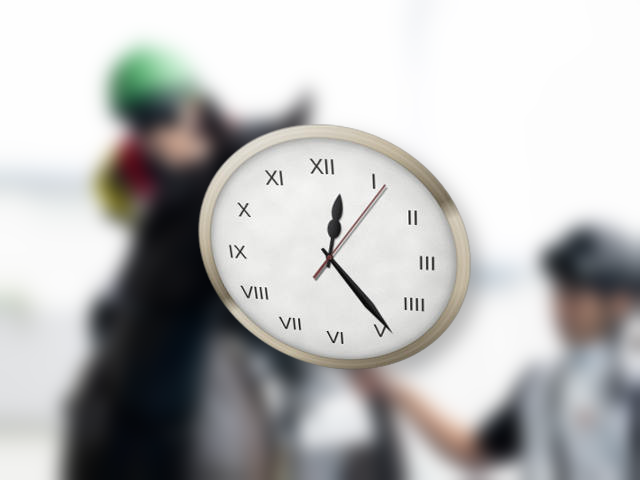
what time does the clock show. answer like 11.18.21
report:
12.24.06
